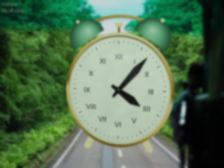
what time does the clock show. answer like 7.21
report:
4.07
